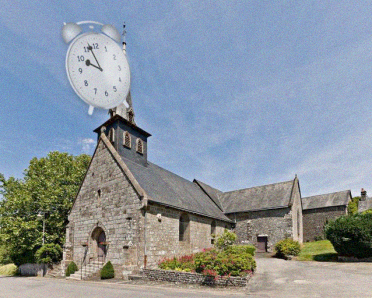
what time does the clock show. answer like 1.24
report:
9.57
